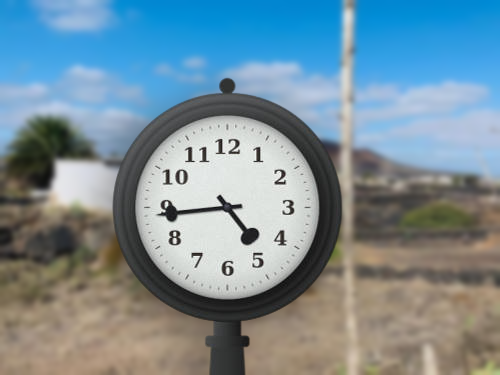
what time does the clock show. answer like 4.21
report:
4.44
